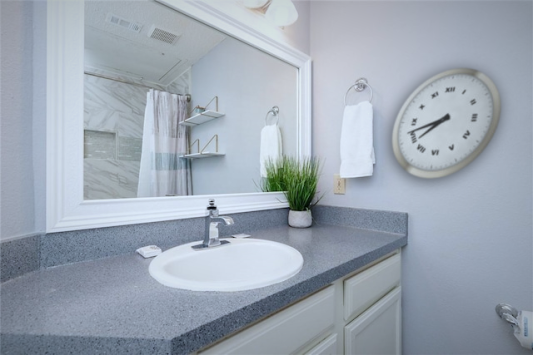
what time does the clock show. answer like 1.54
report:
7.42
